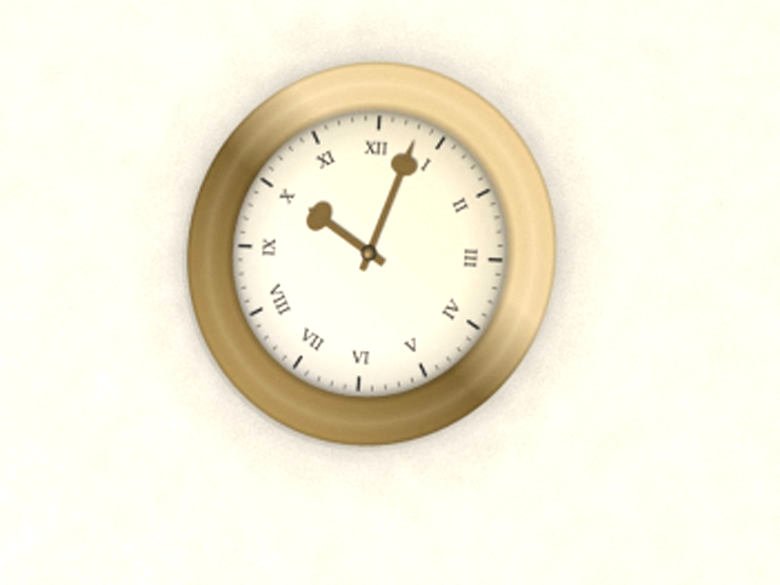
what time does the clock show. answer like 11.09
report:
10.03
